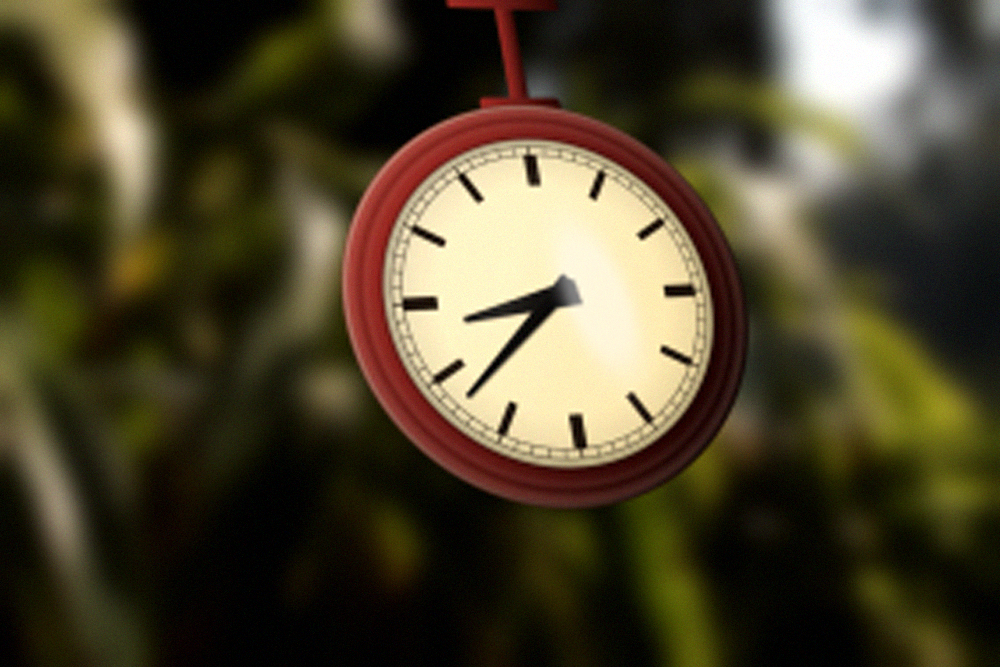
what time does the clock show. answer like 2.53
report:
8.38
